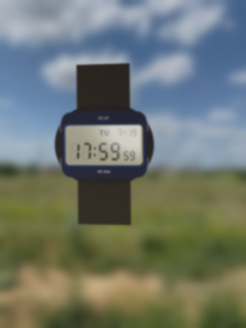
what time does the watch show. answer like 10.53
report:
17.59
